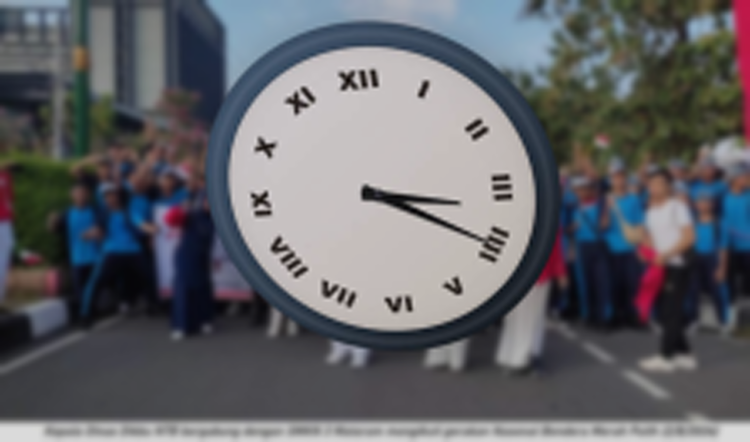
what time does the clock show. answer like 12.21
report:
3.20
